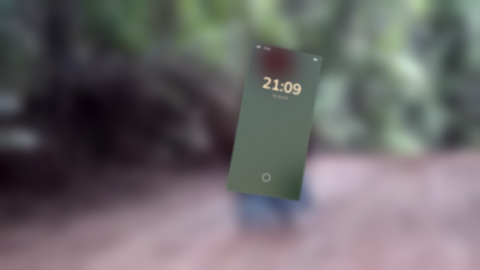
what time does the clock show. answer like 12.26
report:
21.09
